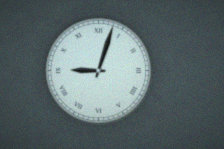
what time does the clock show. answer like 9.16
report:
9.03
